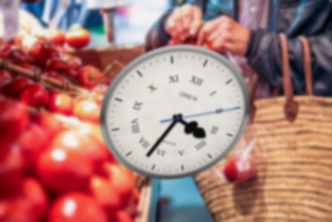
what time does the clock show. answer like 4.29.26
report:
3.32.10
